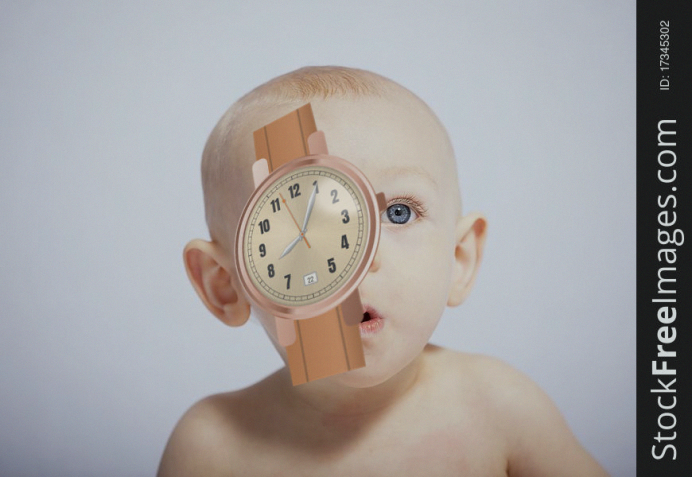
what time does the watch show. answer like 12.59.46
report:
8.04.57
